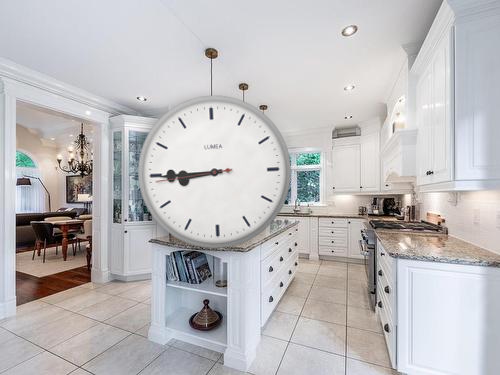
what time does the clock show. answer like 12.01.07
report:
8.44.44
